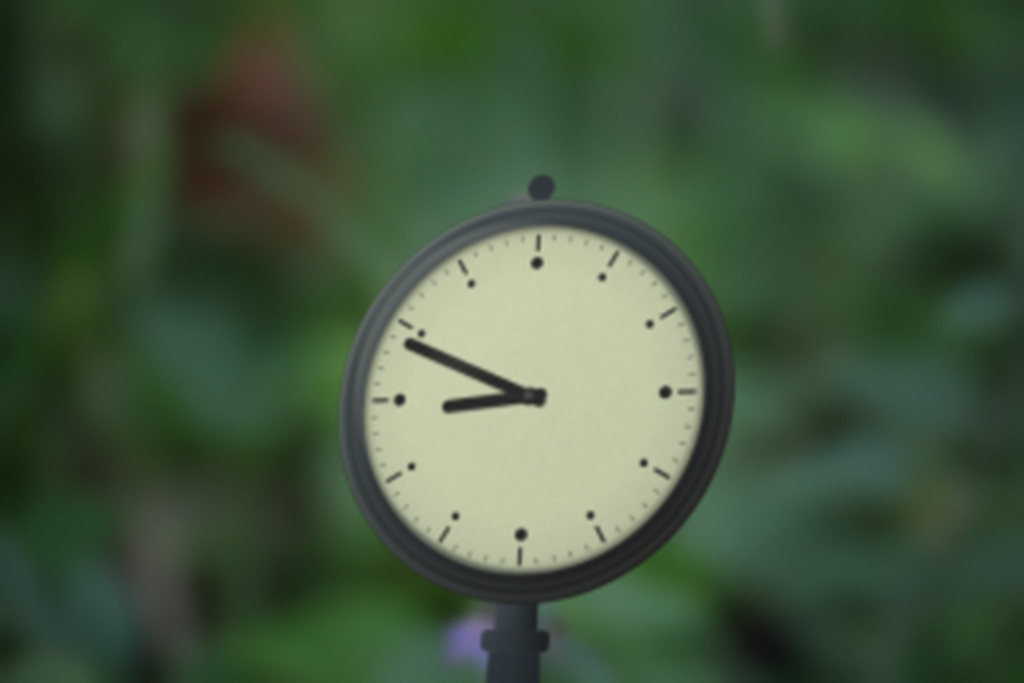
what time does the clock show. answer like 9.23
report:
8.49
